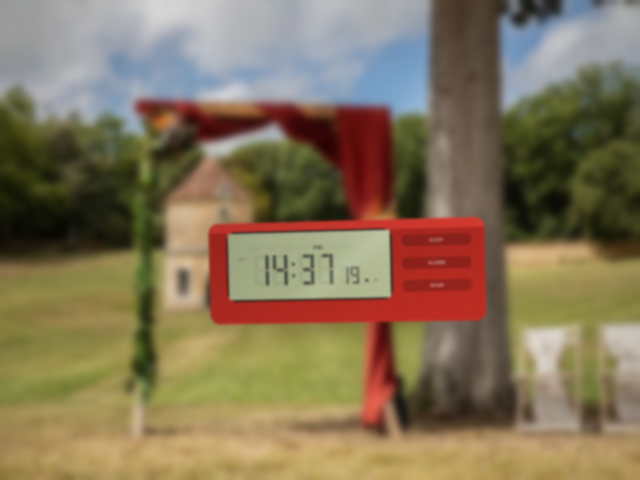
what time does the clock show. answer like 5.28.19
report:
14.37.19
